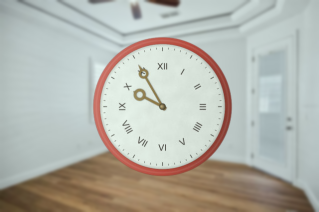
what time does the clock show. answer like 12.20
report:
9.55
